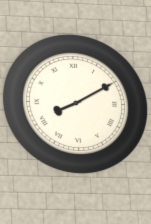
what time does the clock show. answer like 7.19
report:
8.10
